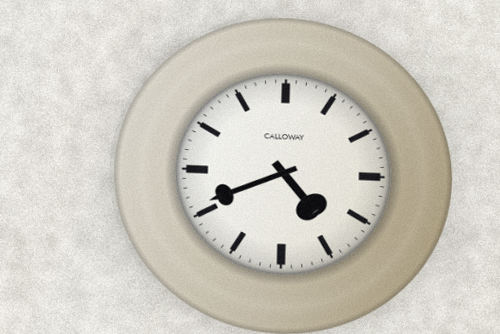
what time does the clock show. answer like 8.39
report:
4.41
